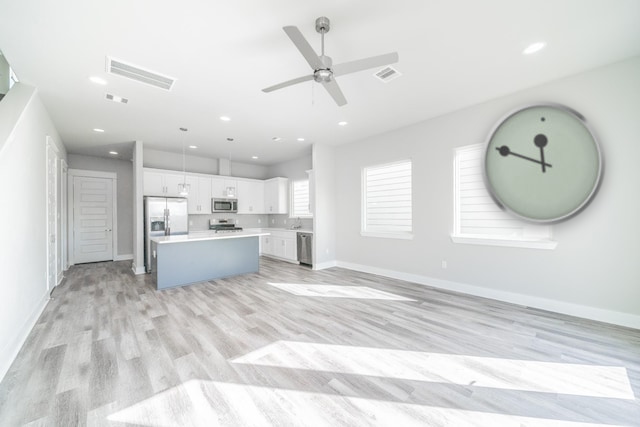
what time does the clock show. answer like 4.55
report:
11.48
